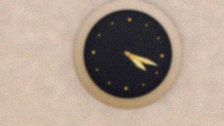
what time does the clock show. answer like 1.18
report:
4.18
